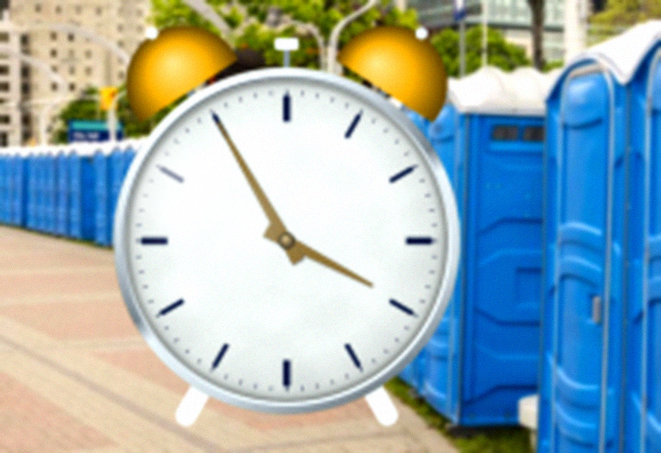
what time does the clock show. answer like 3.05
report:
3.55
